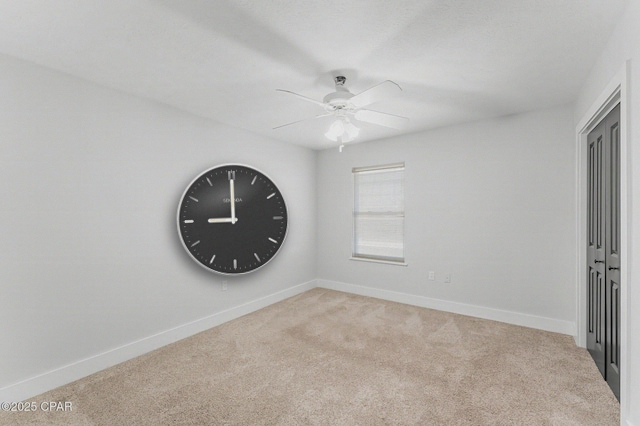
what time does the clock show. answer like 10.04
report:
9.00
